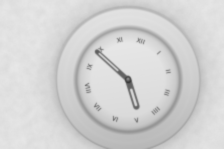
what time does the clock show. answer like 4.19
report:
4.49
